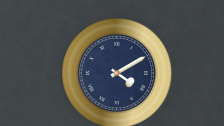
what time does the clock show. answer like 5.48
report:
4.10
